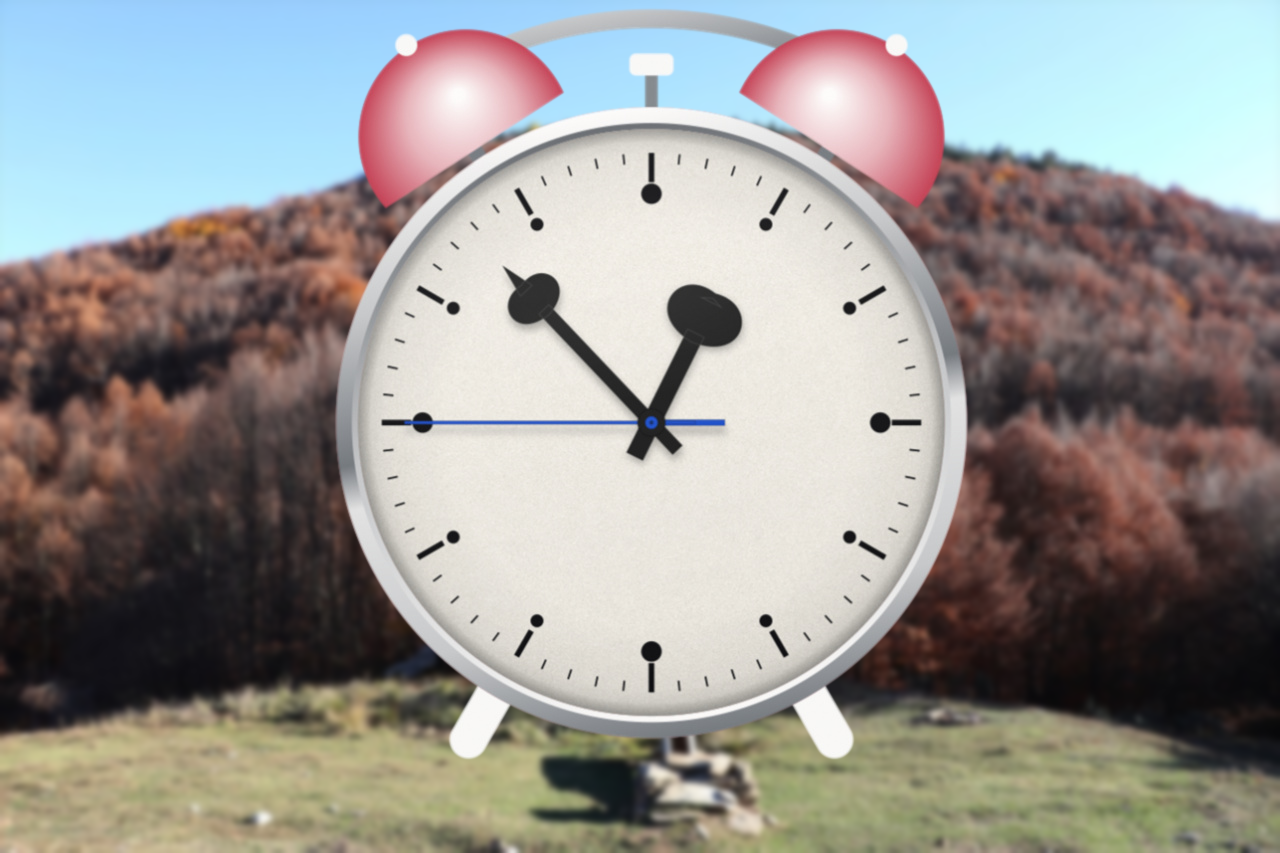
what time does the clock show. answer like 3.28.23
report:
12.52.45
